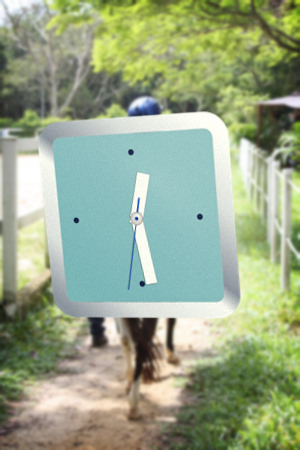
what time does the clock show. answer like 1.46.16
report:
12.28.32
